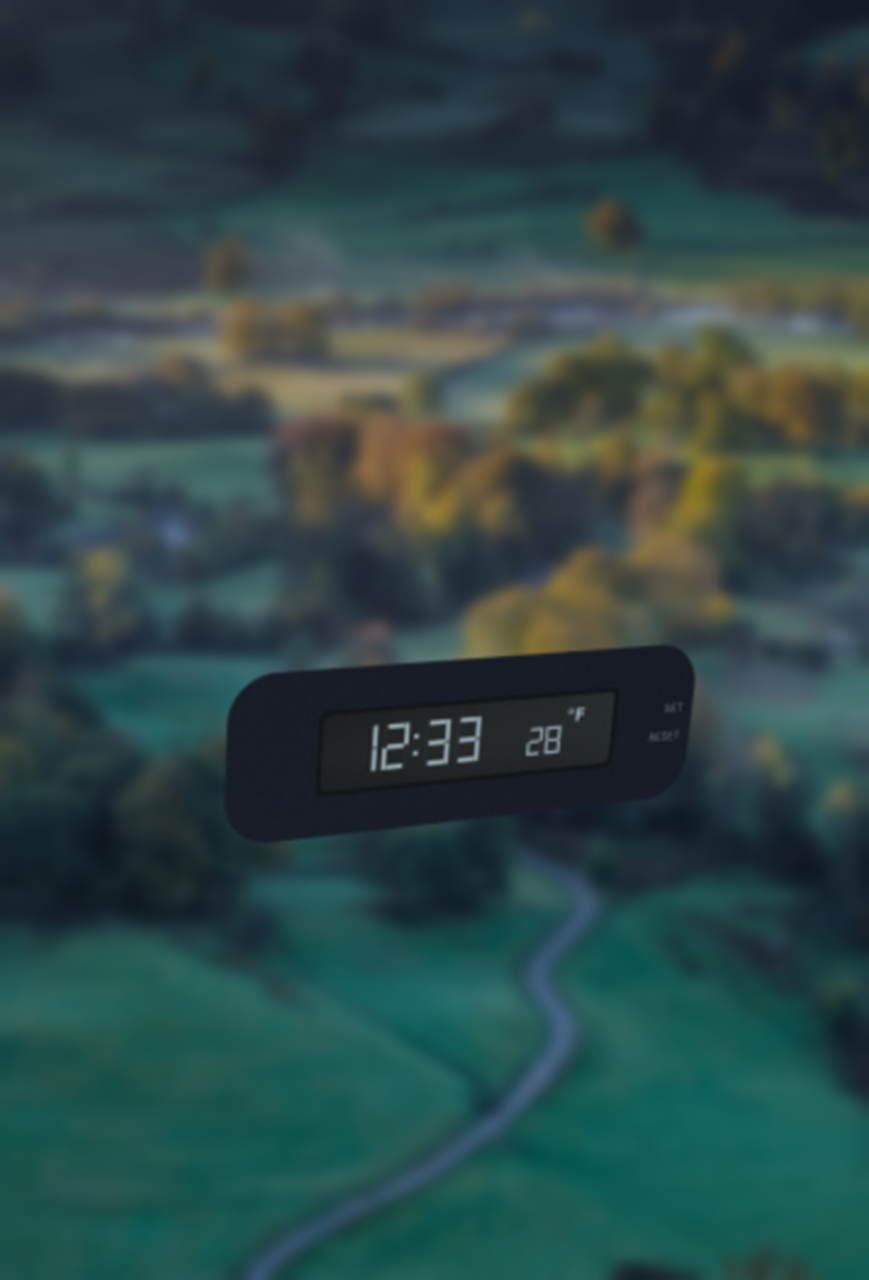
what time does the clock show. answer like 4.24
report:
12.33
